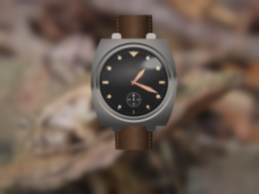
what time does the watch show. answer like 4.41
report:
1.19
